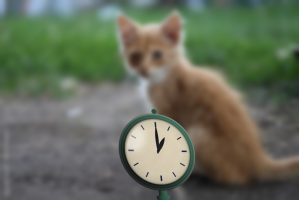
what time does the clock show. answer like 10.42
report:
1.00
